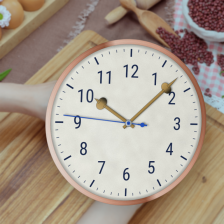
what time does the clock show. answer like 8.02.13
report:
10.07.46
